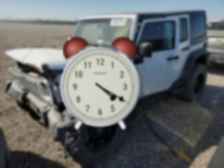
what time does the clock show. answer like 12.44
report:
4.20
